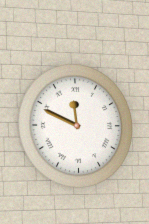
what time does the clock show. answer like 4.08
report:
11.49
